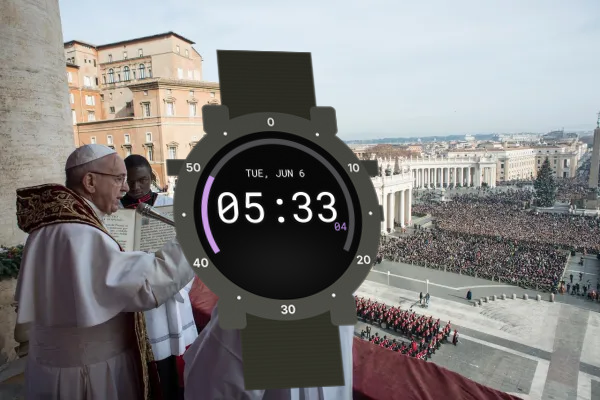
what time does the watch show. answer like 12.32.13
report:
5.33.04
